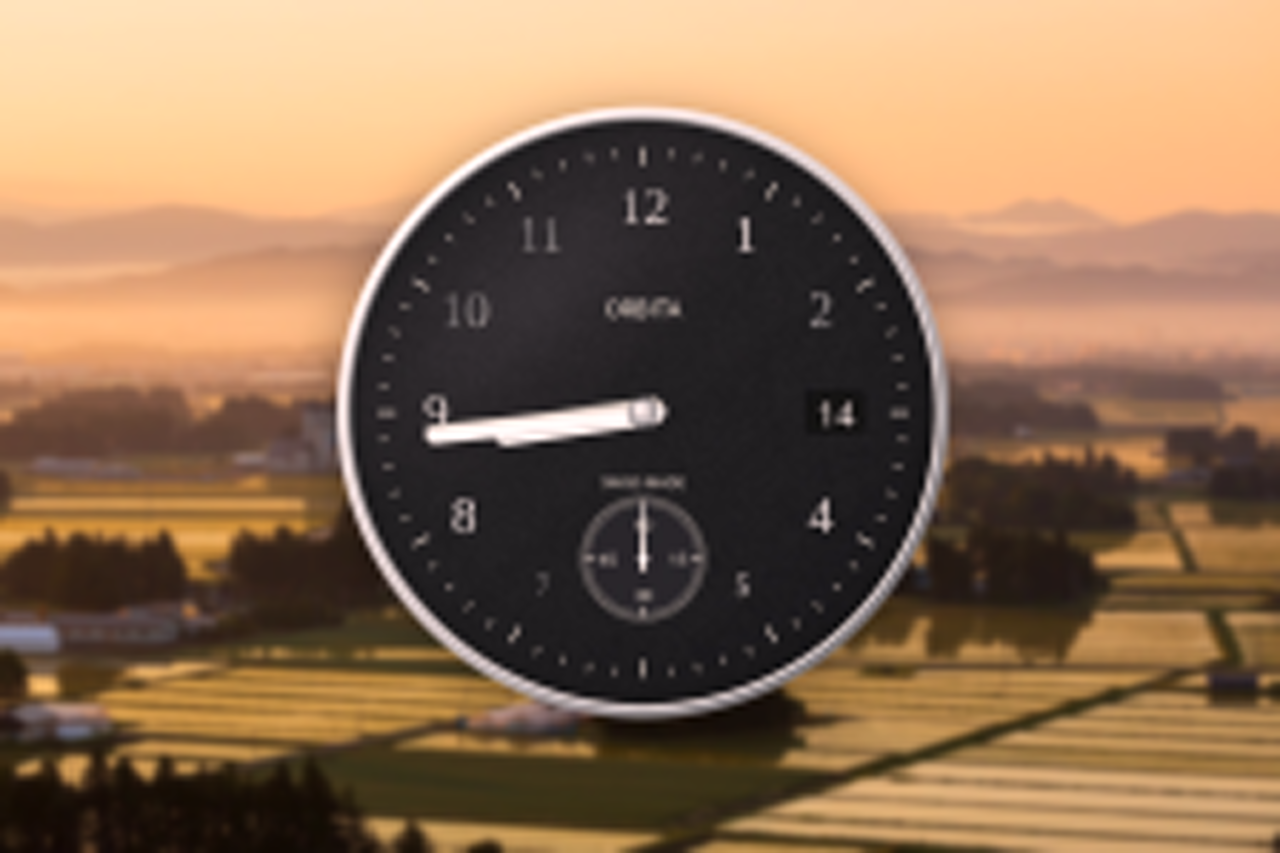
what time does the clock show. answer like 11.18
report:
8.44
